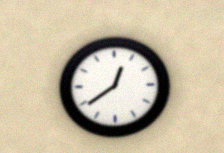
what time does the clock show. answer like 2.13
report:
12.39
